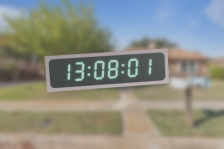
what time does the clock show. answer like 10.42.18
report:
13.08.01
